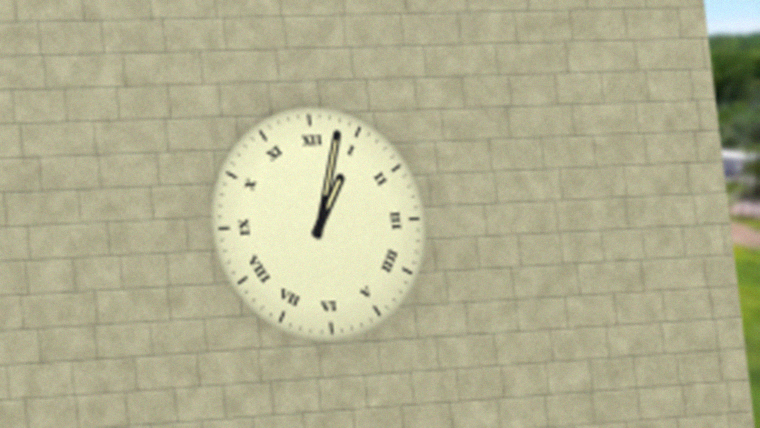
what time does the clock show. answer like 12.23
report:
1.03
